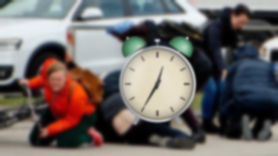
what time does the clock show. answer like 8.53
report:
12.35
